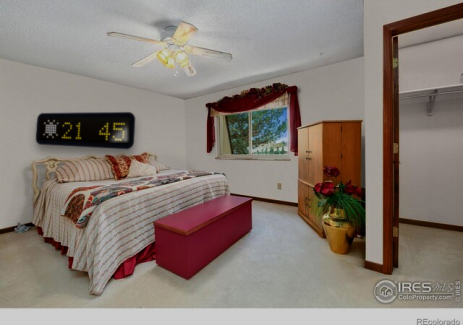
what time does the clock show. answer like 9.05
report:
21.45
